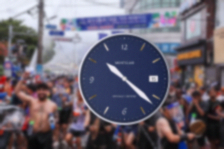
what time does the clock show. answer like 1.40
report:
10.22
